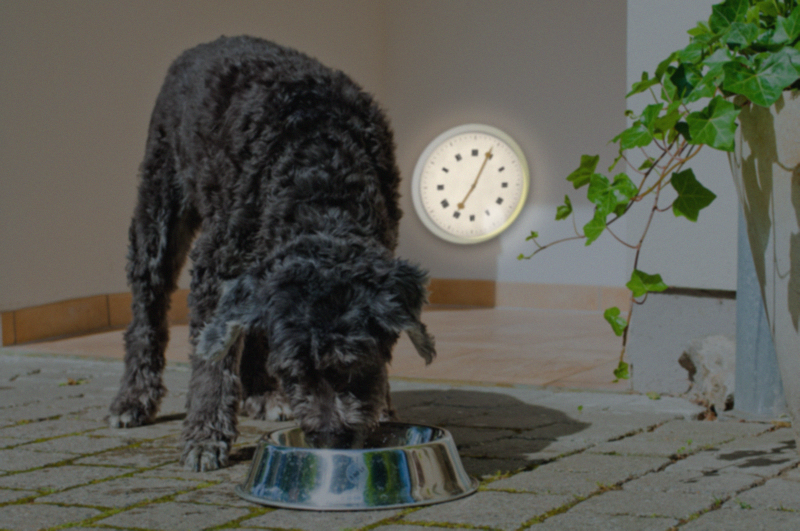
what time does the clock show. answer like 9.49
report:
7.04
